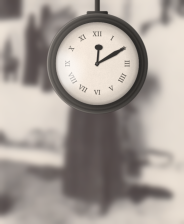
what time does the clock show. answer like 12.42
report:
12.10
